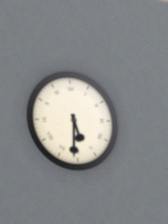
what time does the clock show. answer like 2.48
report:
5.31
